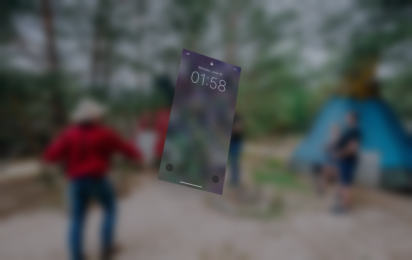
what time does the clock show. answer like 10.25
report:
1.58
